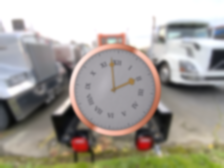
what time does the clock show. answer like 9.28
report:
1.58
